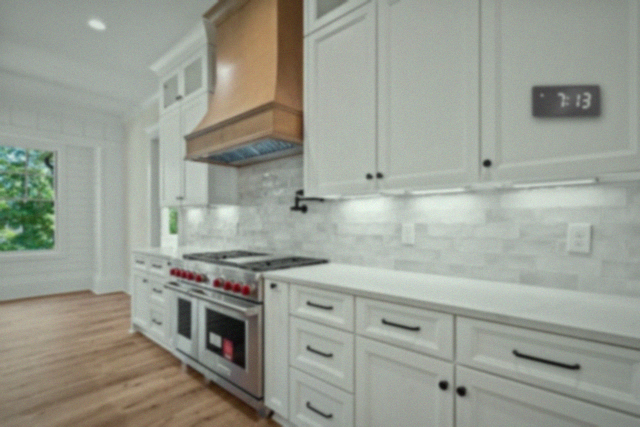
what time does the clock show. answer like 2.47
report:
7.13
